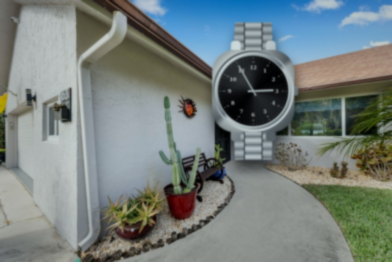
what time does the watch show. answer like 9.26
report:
2.55
